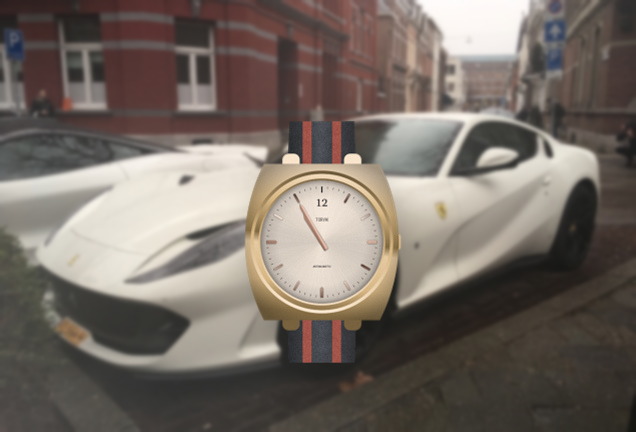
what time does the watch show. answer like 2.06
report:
10.55
